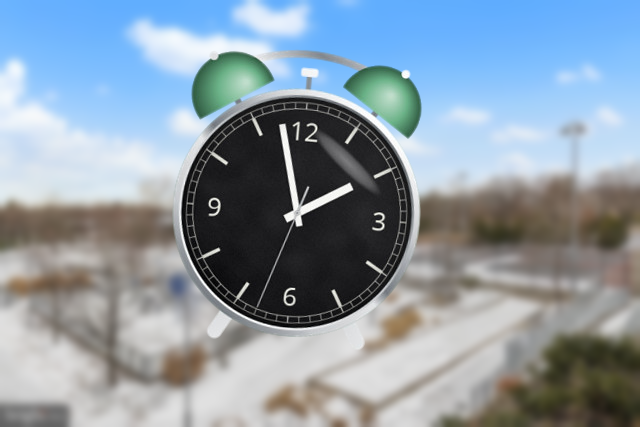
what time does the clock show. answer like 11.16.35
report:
1.57.33
